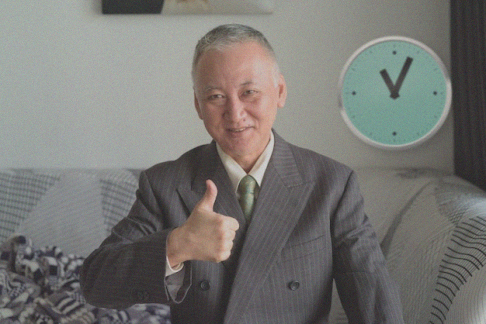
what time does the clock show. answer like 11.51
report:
11.04
